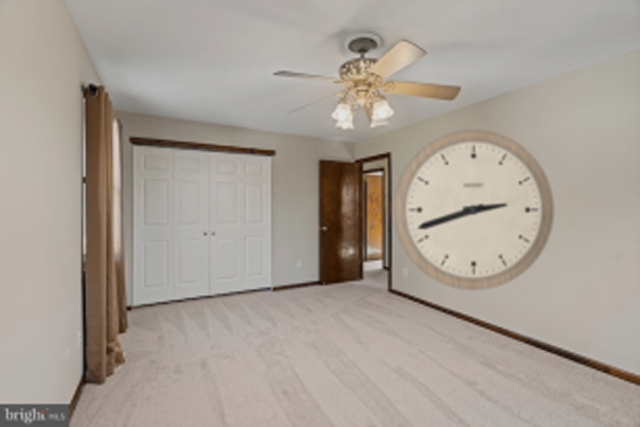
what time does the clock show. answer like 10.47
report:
2.42
